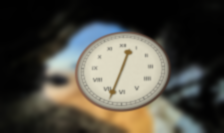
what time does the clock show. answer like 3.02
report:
12.33
